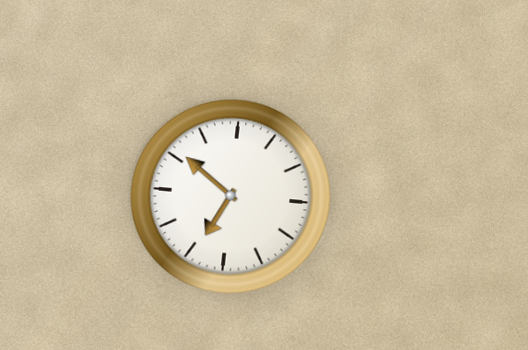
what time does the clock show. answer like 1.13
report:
6.51
